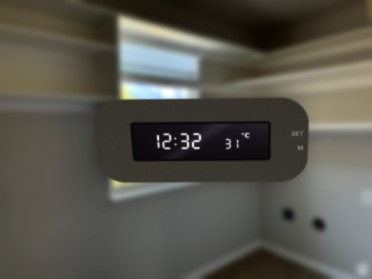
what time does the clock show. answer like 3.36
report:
12.32
